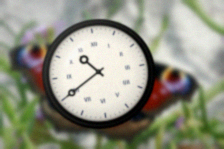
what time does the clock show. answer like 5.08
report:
10.40
